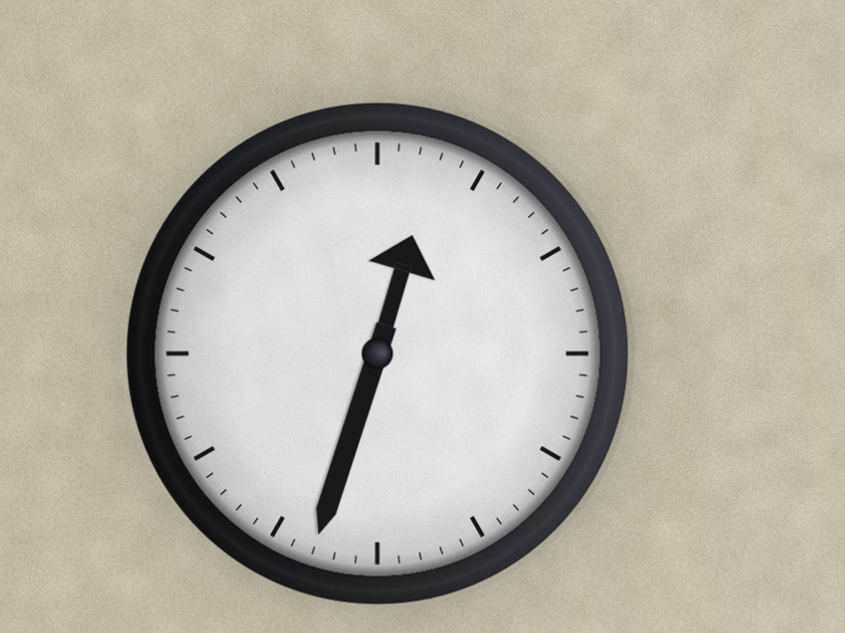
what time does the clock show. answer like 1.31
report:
12.33
